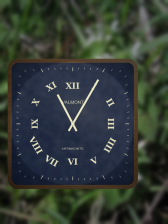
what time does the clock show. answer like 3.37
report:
11.05
